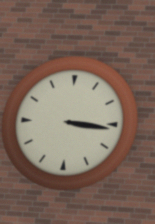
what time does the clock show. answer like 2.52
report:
3.16
